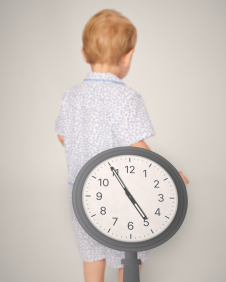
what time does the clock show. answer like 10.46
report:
4.55
